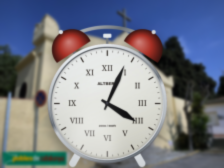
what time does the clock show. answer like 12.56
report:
4.04
